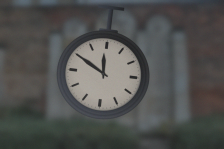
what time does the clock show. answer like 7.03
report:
11.50
